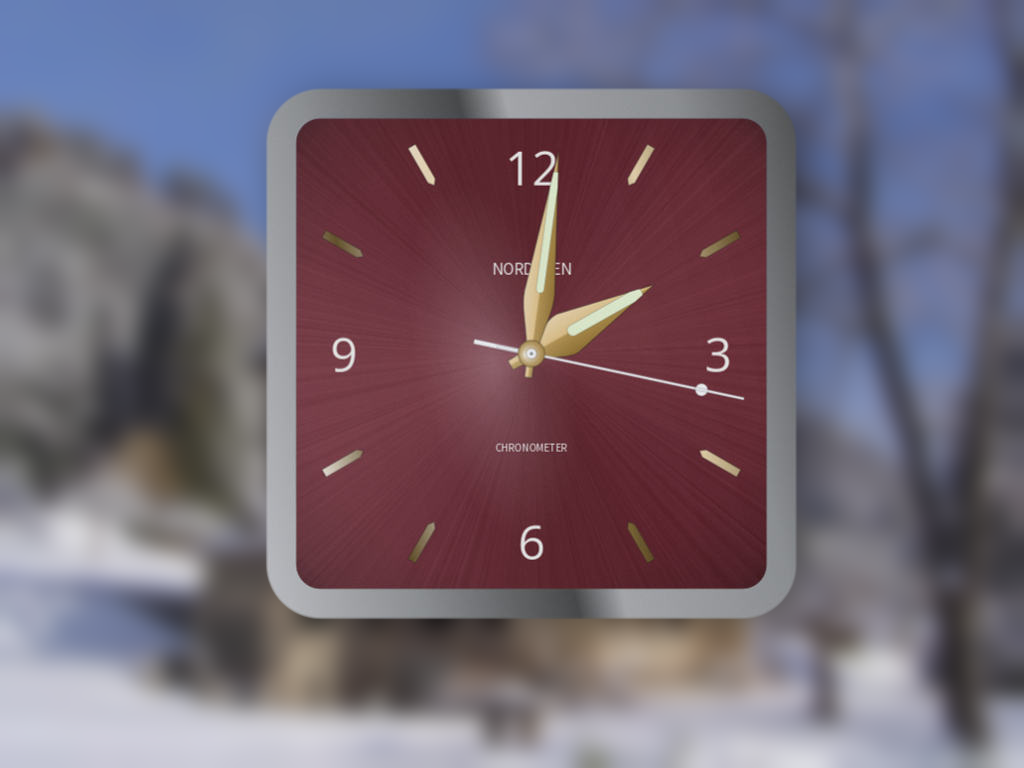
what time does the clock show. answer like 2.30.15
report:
2.01.17
